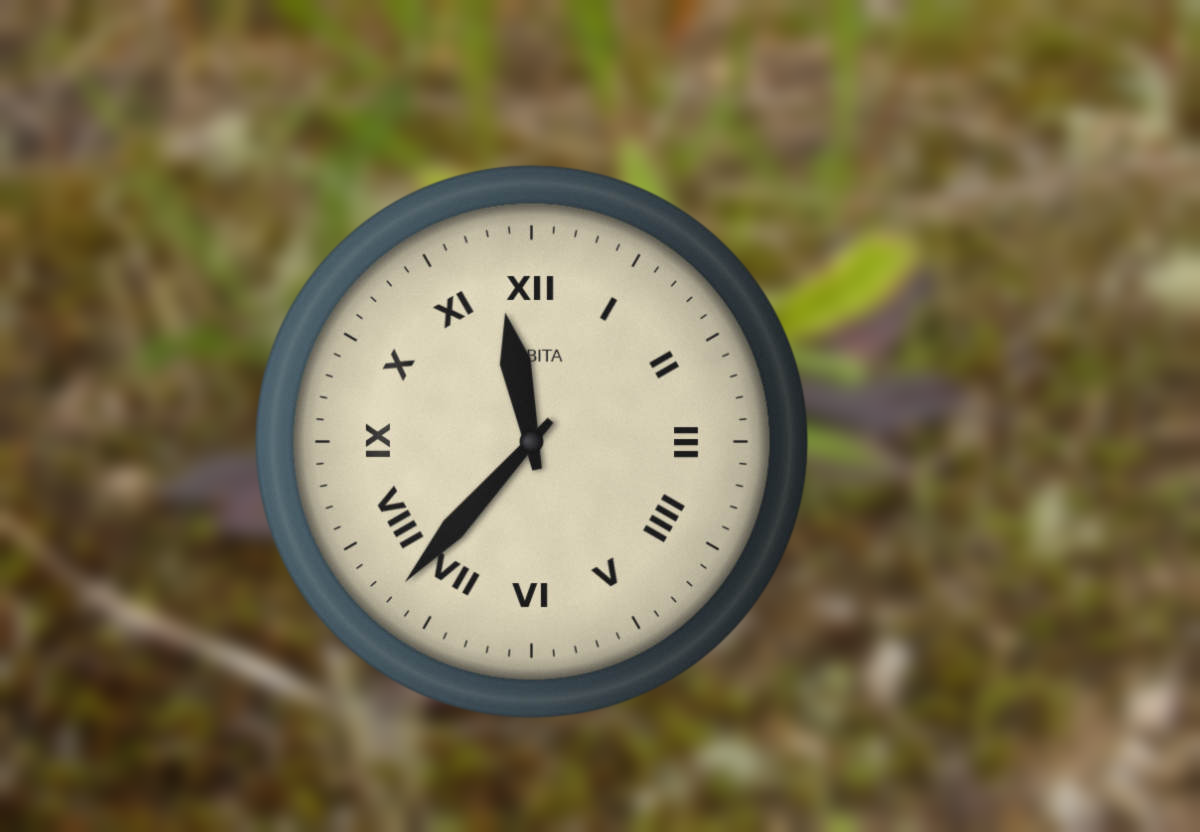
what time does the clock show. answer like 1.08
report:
11.37
